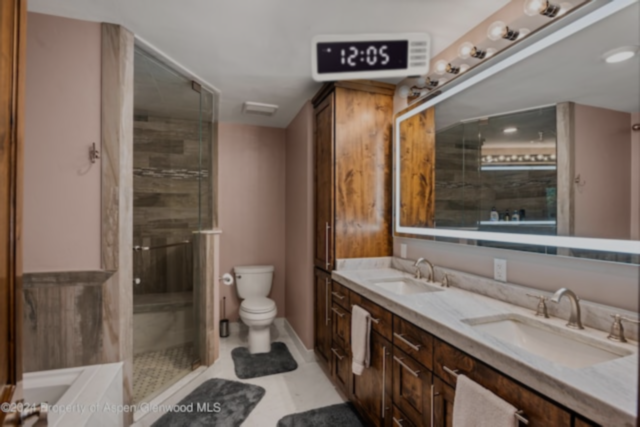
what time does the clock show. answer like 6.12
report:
12.05
